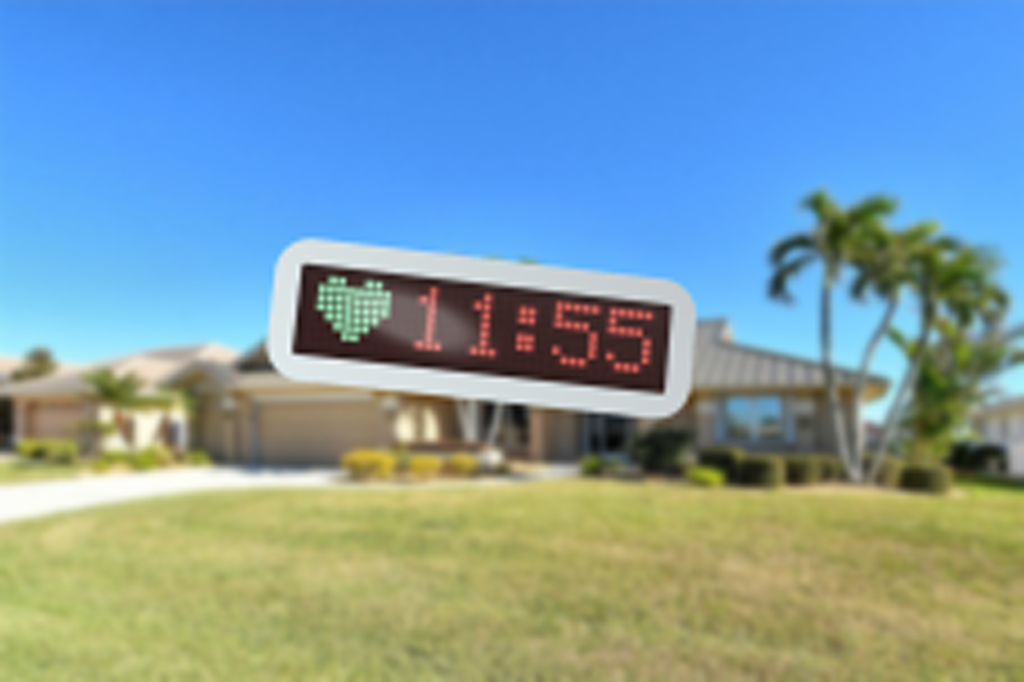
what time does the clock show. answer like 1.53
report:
11.55
